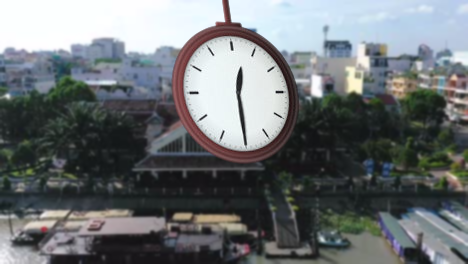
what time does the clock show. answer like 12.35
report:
12.30
